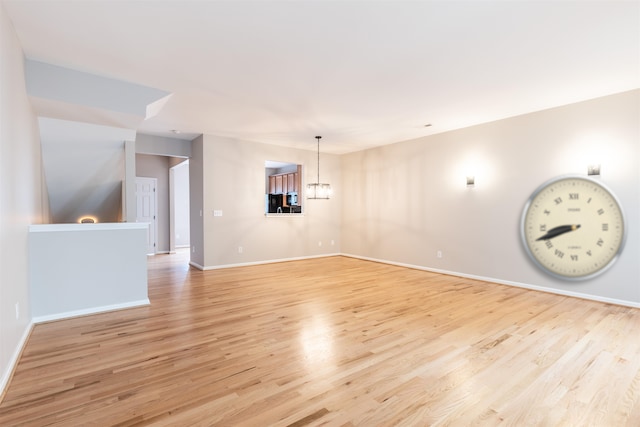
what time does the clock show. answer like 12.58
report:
8.42
